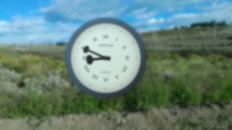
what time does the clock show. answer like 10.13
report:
8.49
